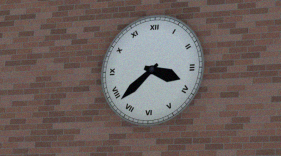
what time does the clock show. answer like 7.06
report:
3.38
